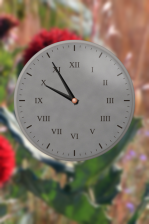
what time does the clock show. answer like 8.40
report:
9.55
